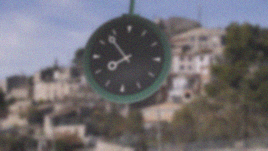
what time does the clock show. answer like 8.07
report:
7.53
